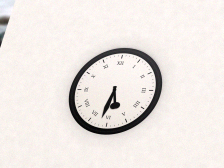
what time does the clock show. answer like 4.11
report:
5.32
